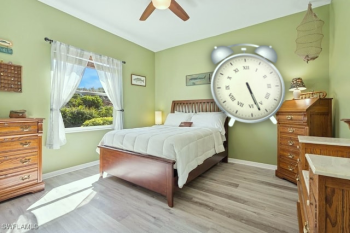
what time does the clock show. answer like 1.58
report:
5.27
